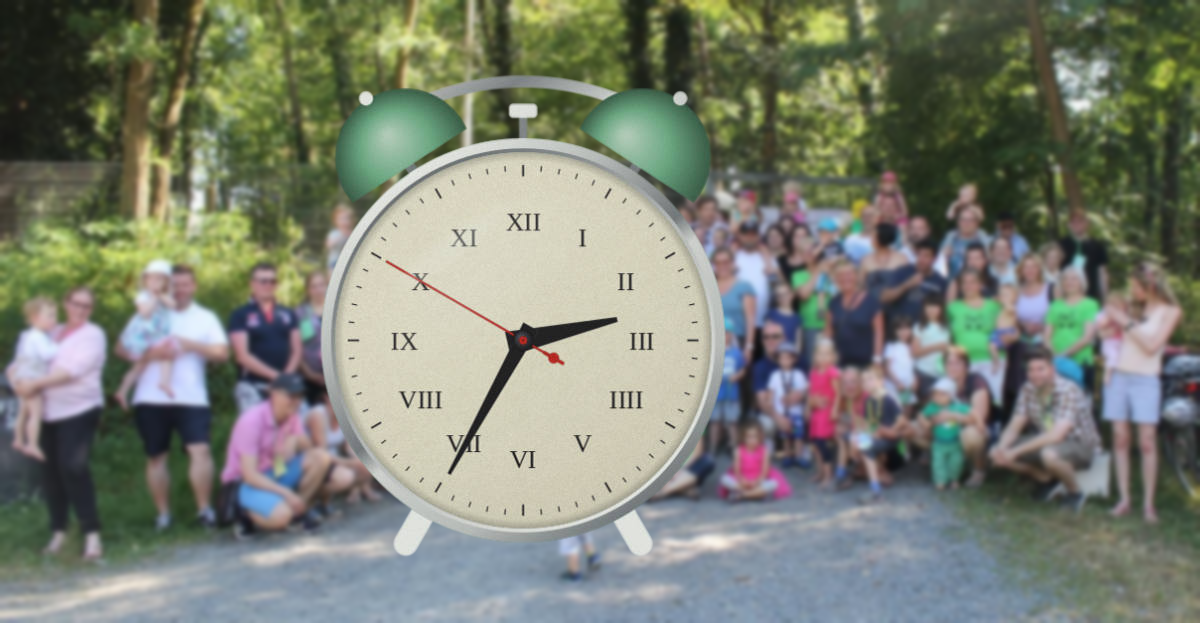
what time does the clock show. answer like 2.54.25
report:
2.34.50
